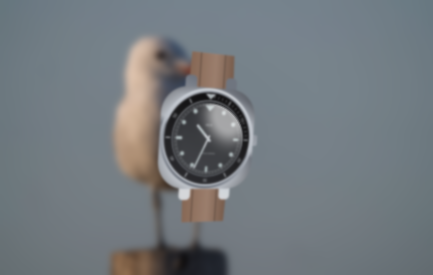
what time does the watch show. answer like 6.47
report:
10.34
